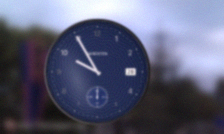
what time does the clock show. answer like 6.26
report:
9.55
